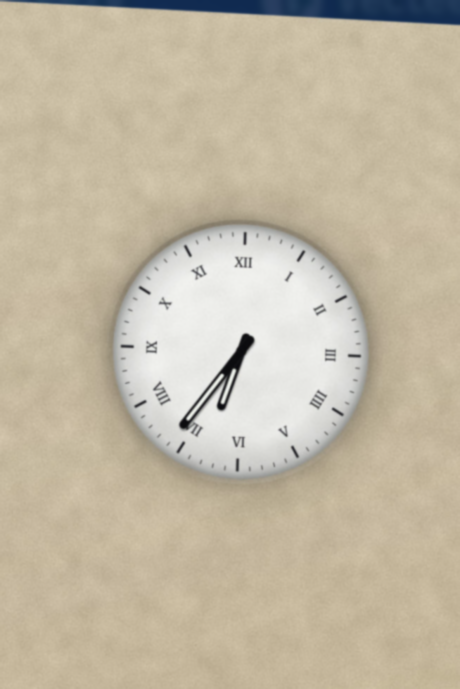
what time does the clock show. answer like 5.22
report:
6.36
